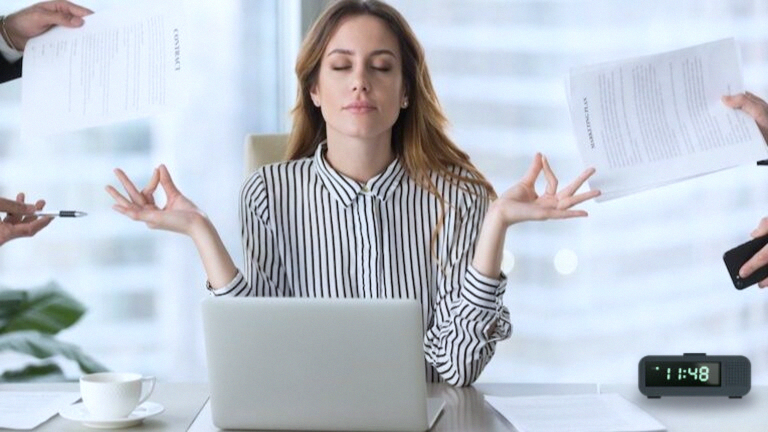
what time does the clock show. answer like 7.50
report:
11.48
